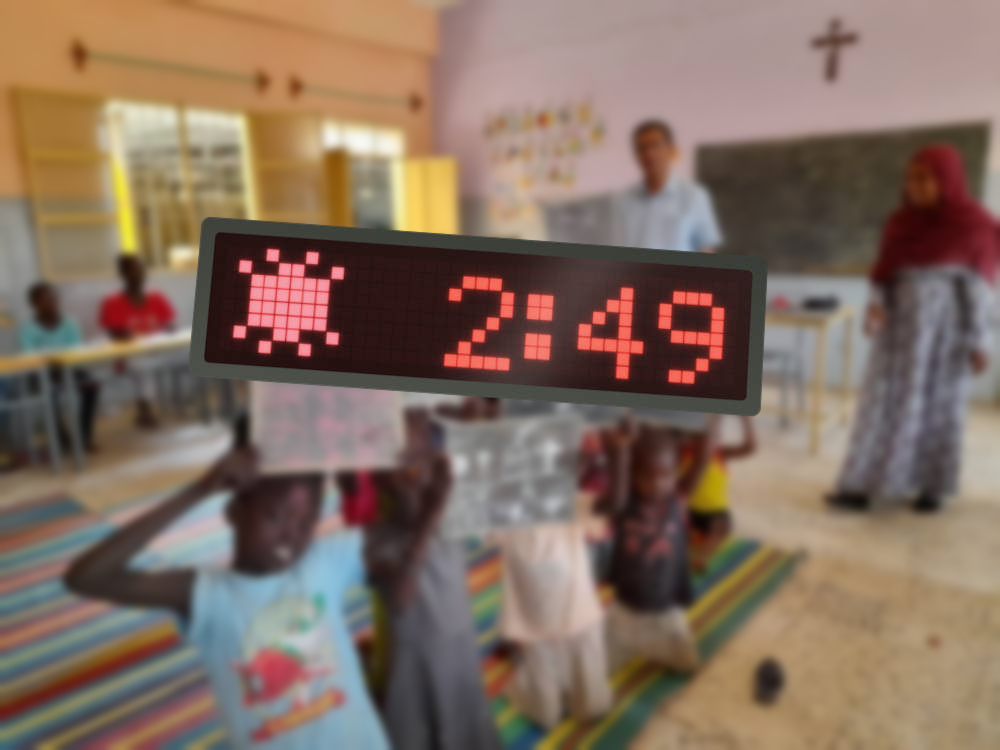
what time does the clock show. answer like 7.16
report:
2.49
